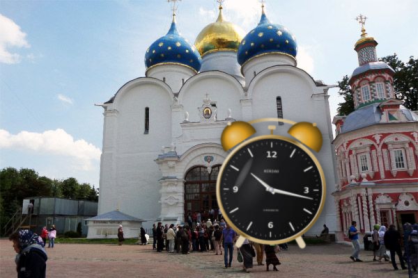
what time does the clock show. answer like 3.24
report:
10.17
